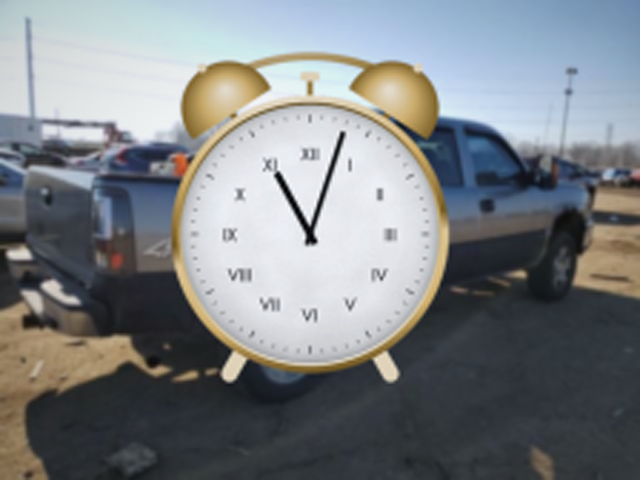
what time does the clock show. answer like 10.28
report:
11.03
